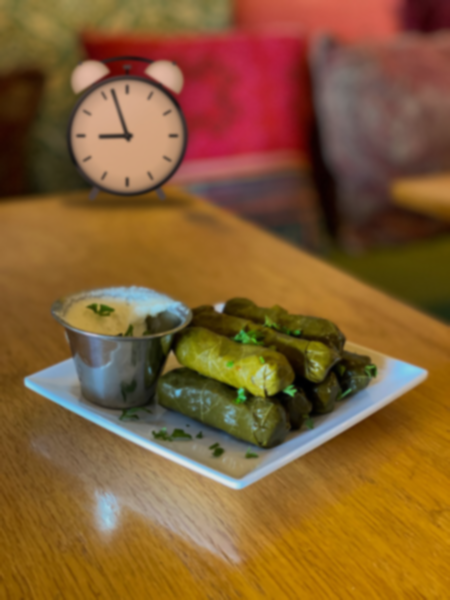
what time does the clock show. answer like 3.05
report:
8.57
